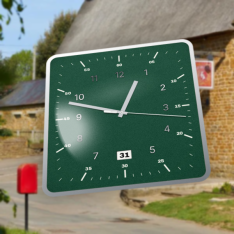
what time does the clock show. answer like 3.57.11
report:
12.48.17
